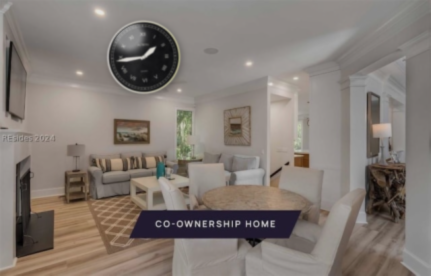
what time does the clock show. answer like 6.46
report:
1.44
